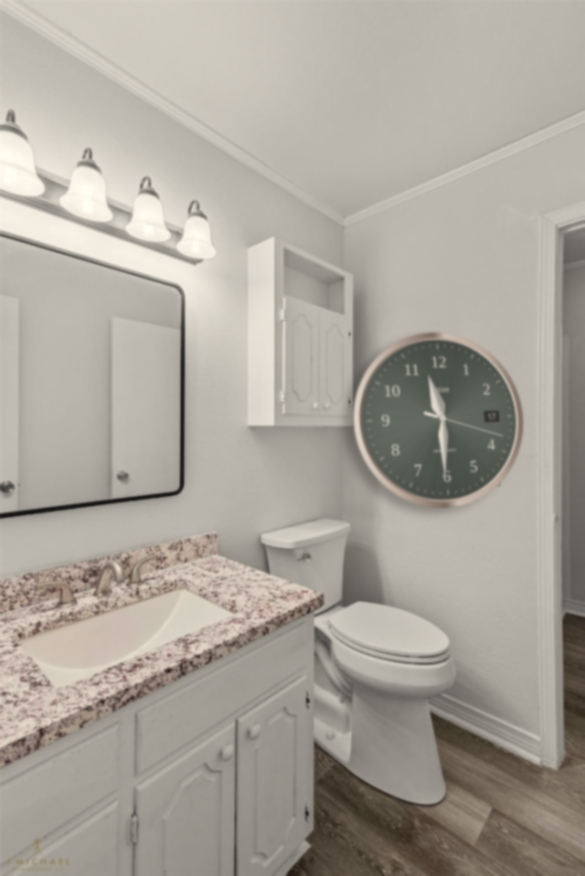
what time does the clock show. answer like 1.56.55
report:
11.30.18
